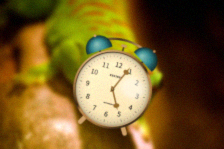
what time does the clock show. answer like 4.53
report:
5.04
